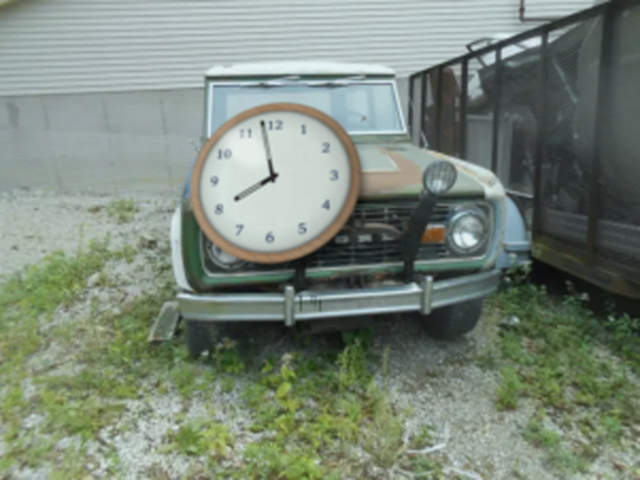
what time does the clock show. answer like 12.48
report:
7.58
